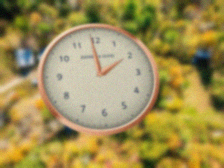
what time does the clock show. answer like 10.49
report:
1.59
